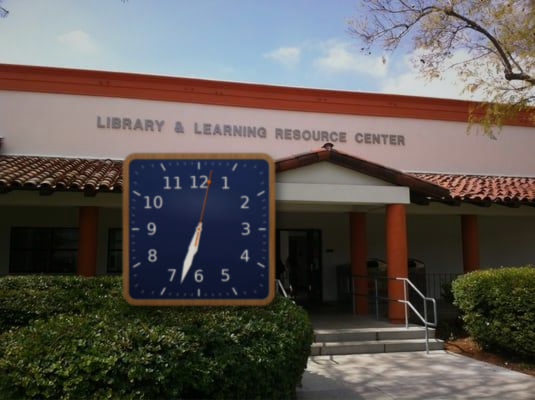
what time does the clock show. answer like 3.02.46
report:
6.33.02
